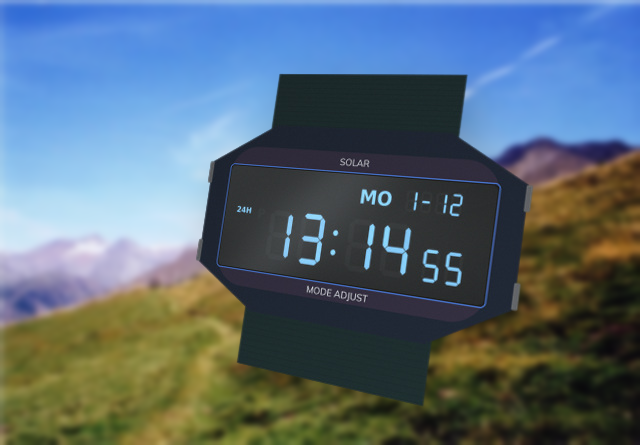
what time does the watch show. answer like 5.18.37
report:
13.14.55
